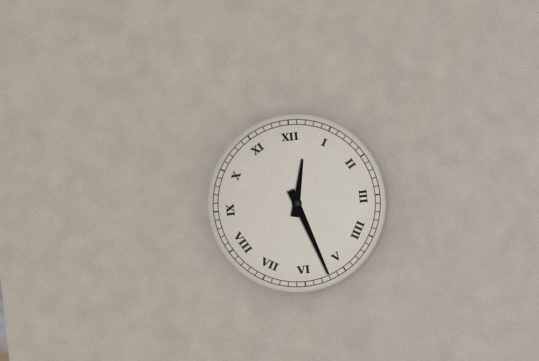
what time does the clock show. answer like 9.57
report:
12.27
